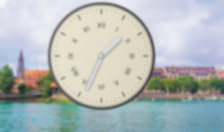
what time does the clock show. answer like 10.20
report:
1.34
